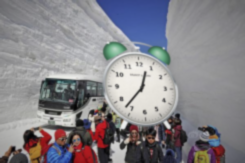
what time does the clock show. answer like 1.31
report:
12.37
